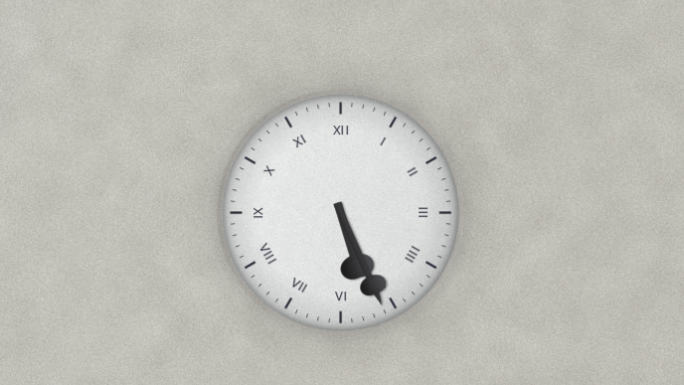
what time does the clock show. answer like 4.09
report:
5.26
